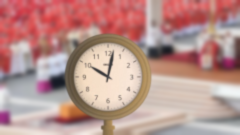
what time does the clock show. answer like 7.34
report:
10.02
